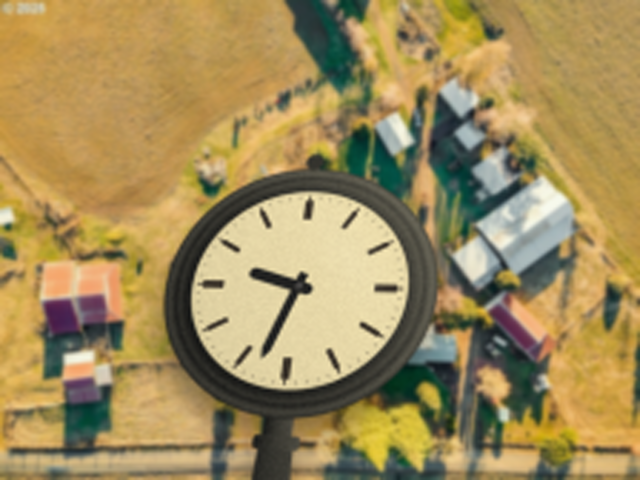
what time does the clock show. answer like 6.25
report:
9.33
